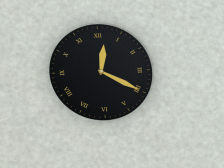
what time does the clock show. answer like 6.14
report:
12.20
